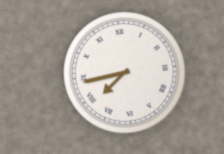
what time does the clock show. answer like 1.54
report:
7.44
